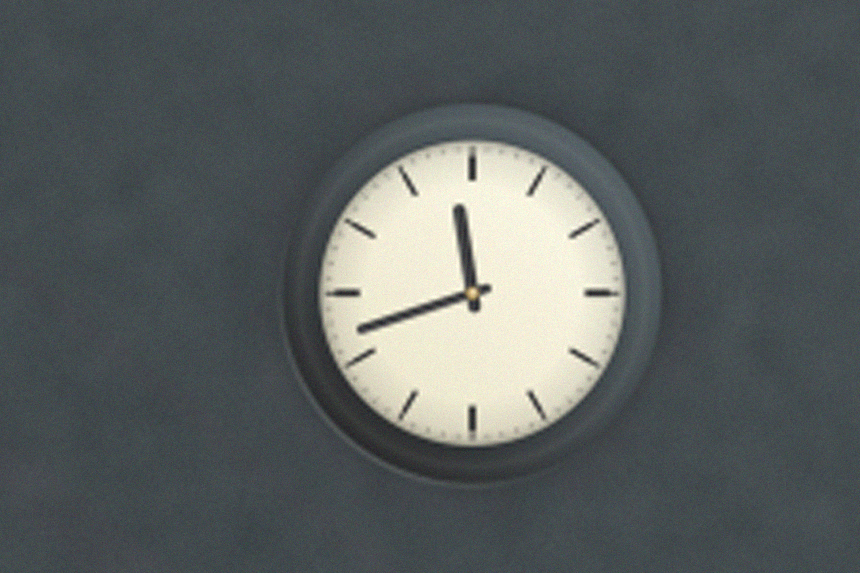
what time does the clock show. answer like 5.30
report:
11.42
